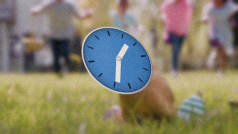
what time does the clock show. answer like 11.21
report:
1.34
